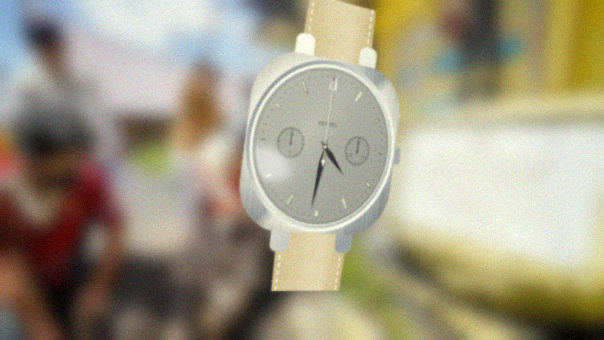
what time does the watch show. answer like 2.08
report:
4.31
